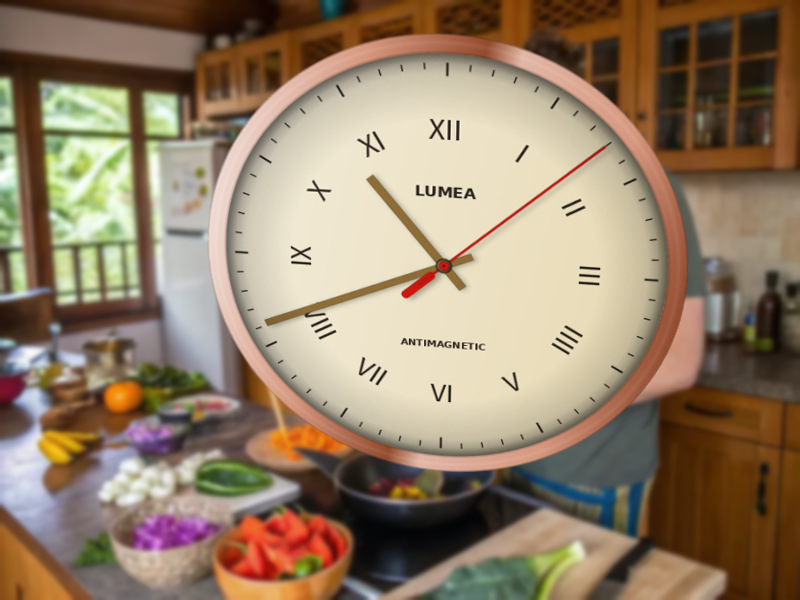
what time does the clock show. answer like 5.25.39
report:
10.41.08
